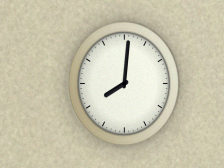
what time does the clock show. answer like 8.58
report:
8.01
